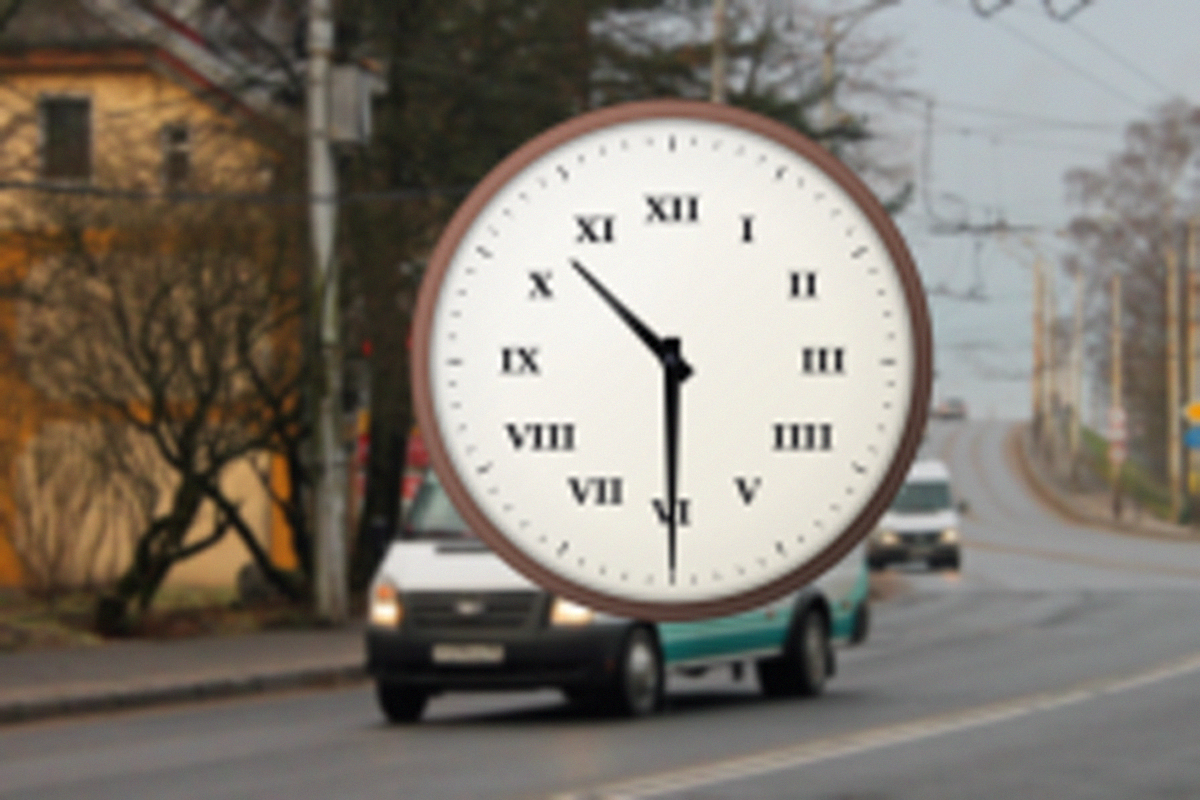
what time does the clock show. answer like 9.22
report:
10.30
